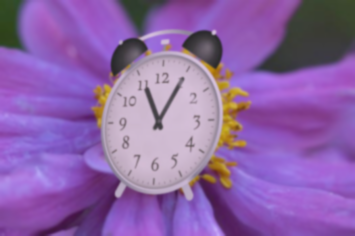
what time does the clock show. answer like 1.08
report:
11.05
